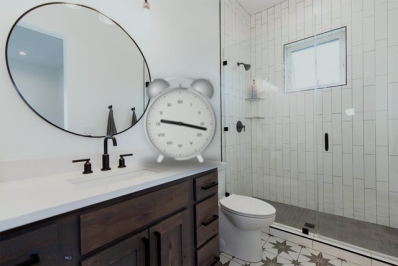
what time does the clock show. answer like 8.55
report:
9.17
